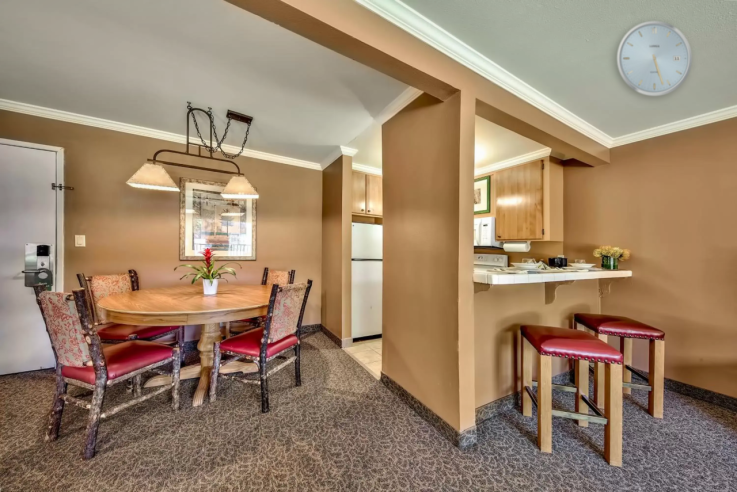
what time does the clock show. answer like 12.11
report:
5.27
